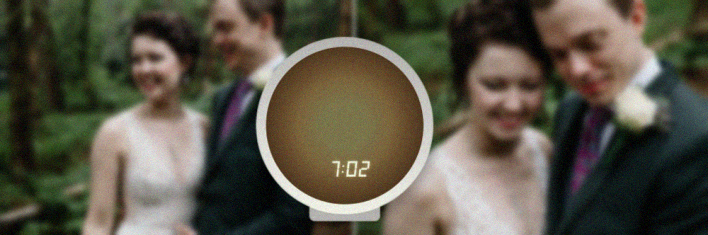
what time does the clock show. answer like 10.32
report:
7.02
